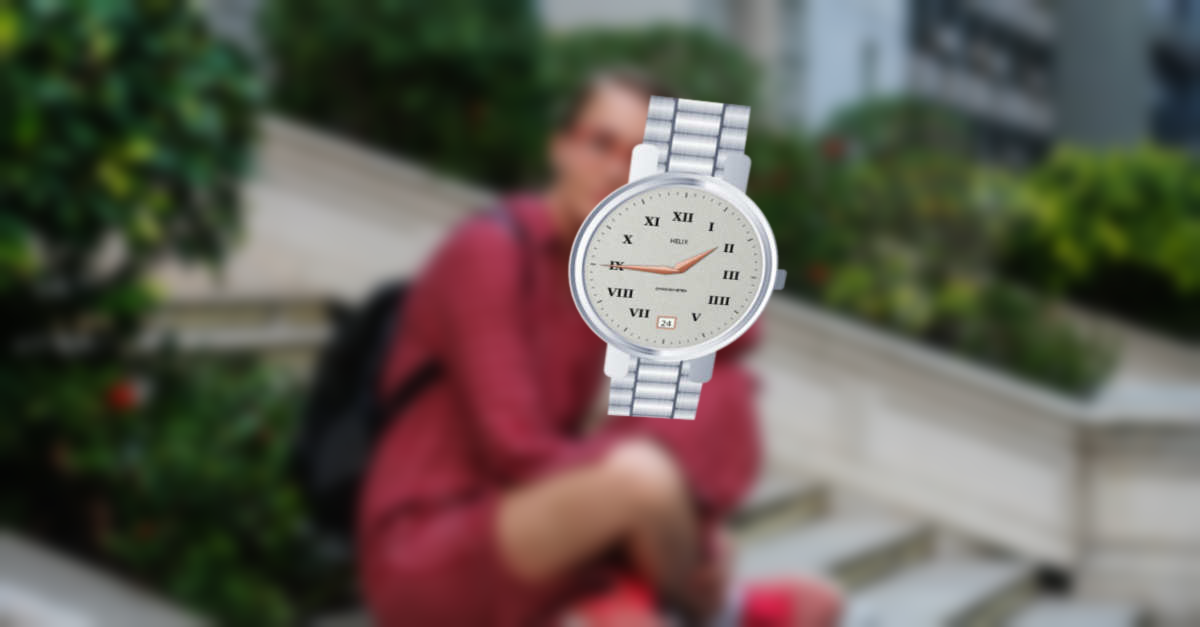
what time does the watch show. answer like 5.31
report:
1.45
